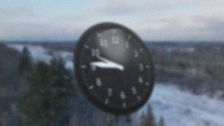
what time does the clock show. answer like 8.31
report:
9.46
